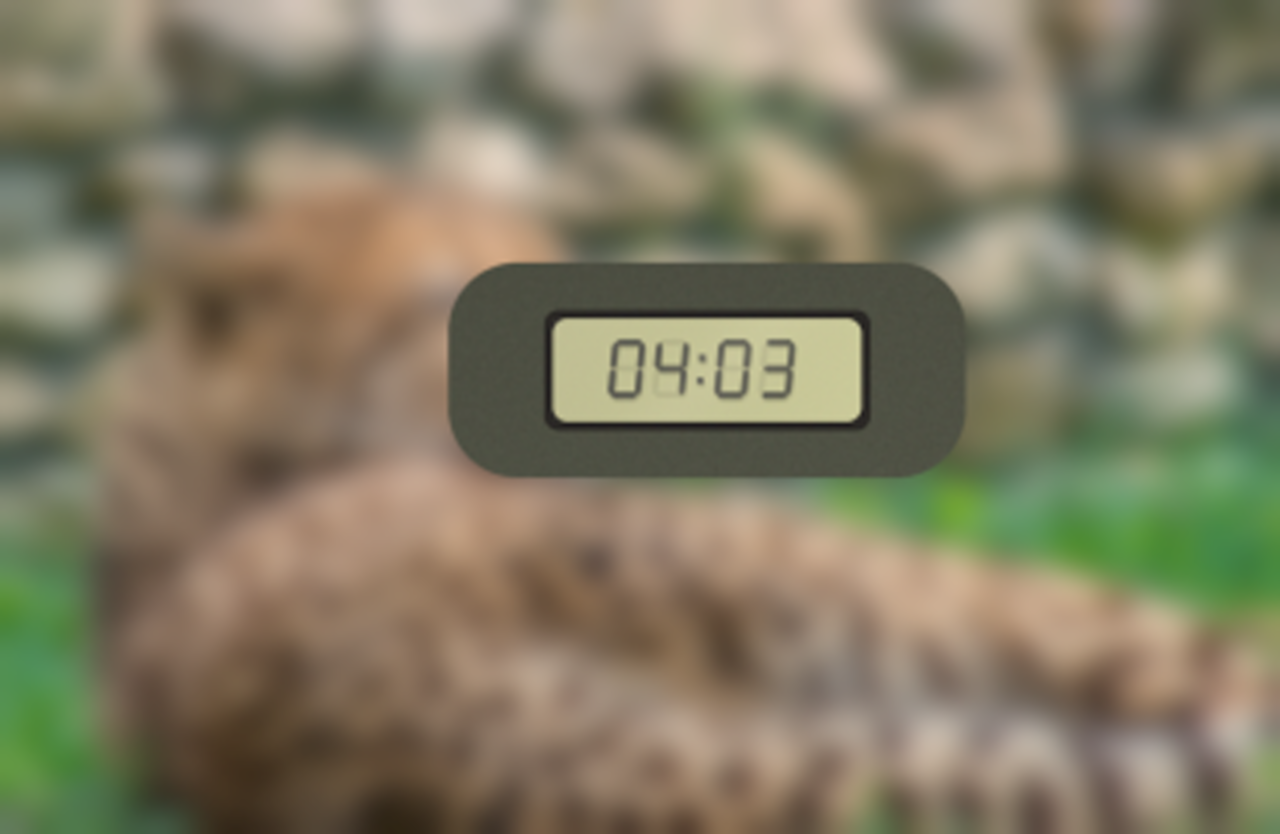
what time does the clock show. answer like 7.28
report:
4.03
